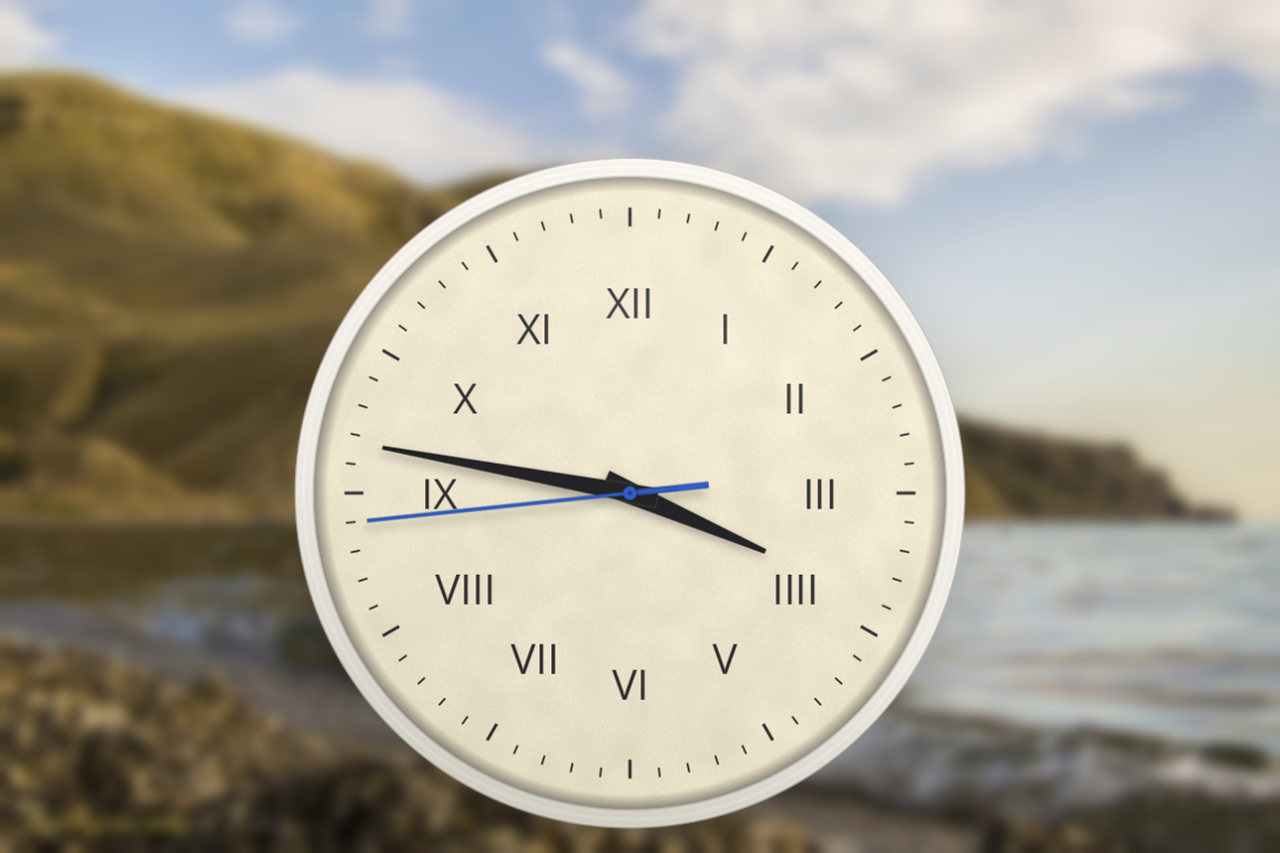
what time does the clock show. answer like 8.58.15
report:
3.46.44
